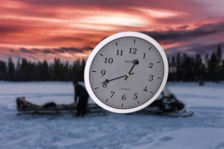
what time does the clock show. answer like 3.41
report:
12.41
